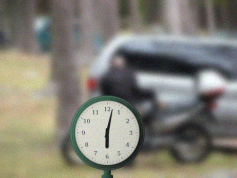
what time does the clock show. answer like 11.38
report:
6.02
